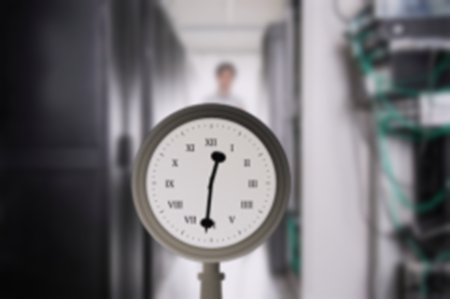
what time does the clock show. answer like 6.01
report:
12.31
